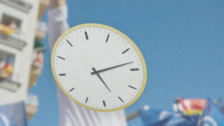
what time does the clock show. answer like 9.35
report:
5.13
